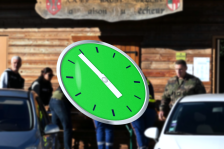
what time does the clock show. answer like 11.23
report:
4.54
